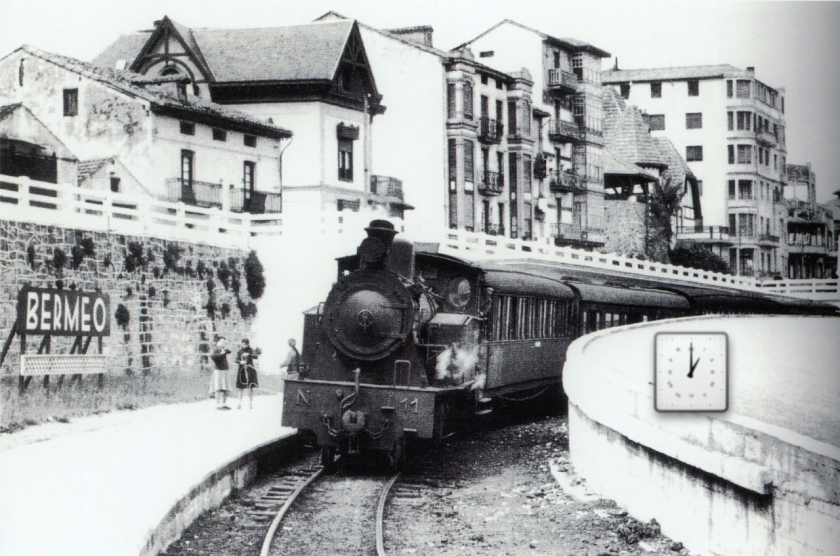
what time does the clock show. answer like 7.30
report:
1.00
